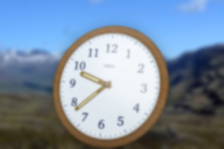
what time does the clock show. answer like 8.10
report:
9.38
